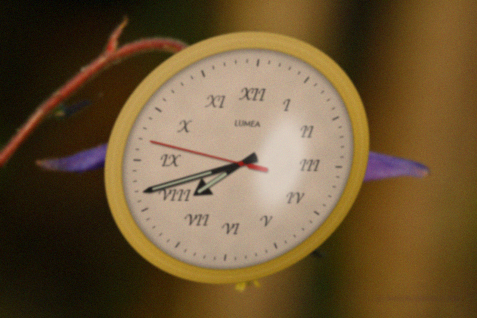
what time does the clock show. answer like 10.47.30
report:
7.41.47
